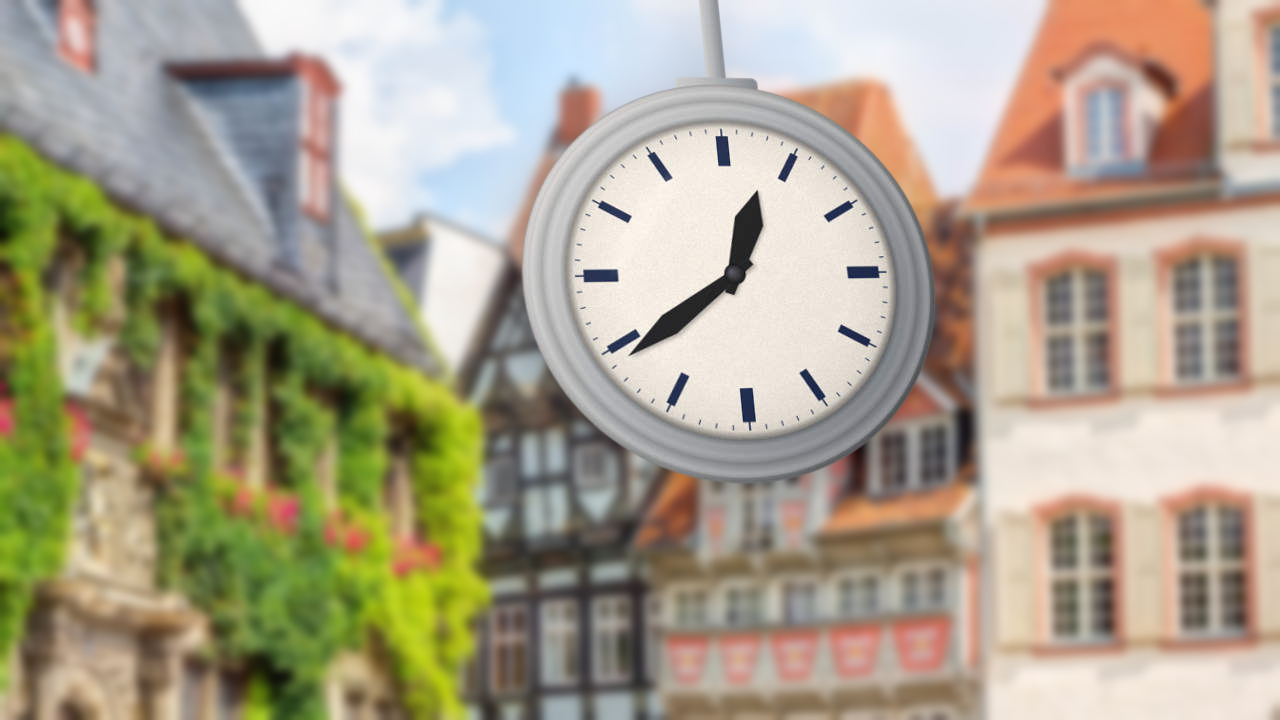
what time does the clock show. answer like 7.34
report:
12.39
